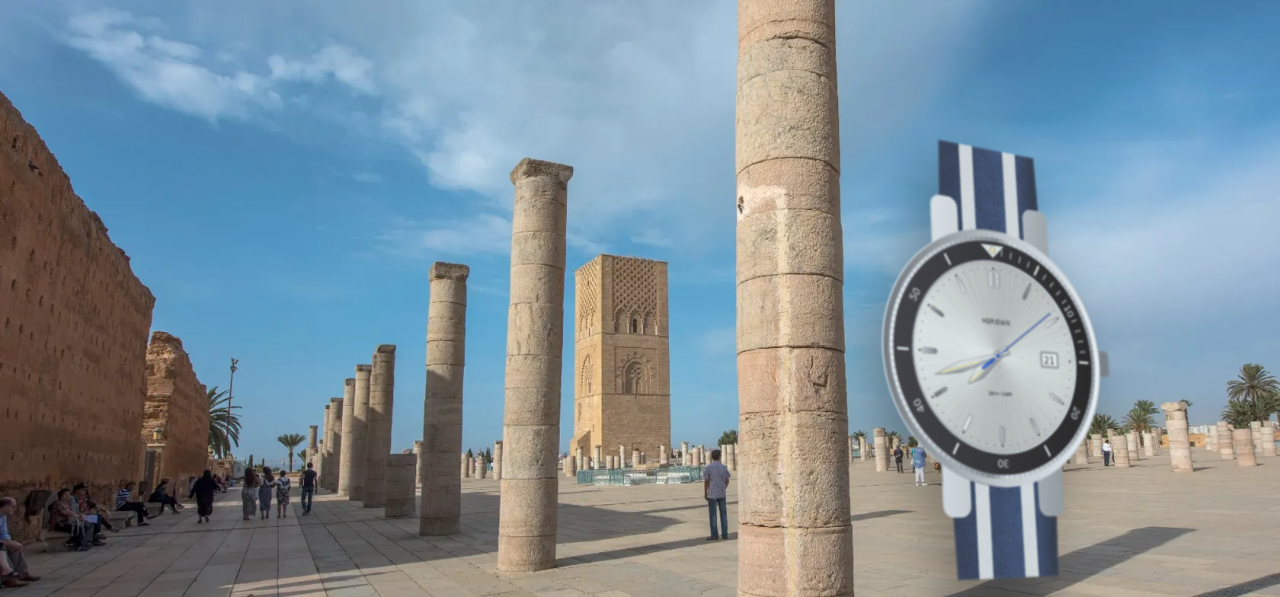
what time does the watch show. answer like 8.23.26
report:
7.42.09
